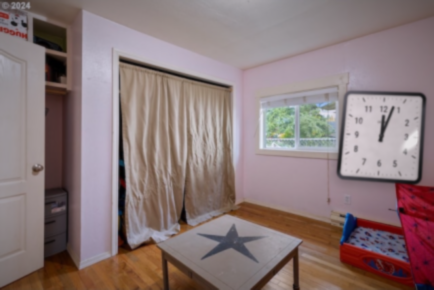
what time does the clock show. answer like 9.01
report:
12.03
